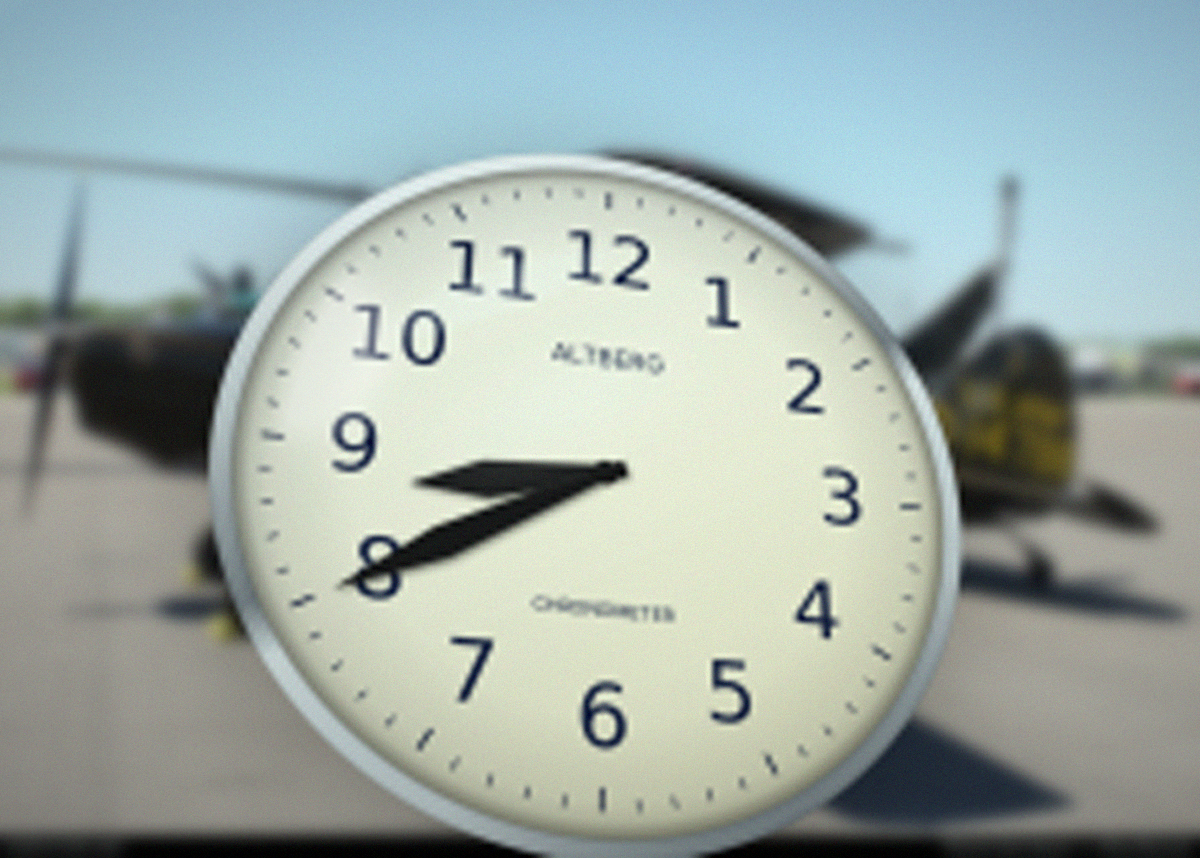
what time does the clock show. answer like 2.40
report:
8.40
